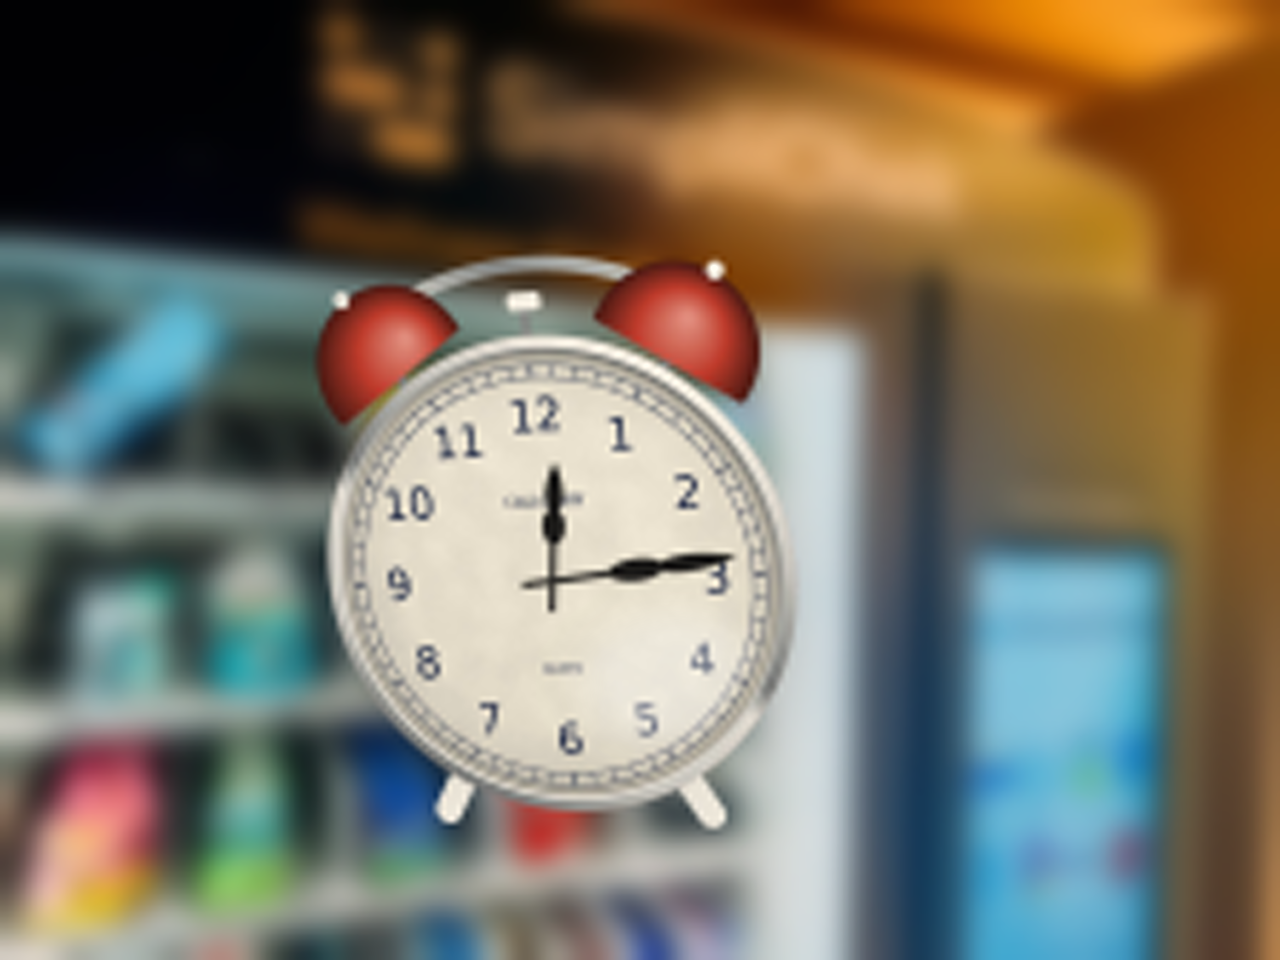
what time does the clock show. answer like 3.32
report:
12.14
